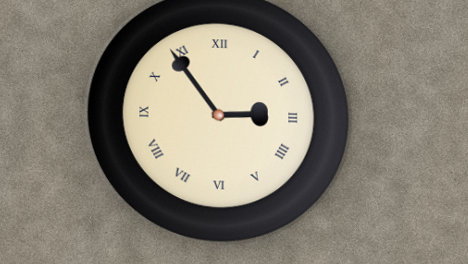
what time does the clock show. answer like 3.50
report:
2.54
